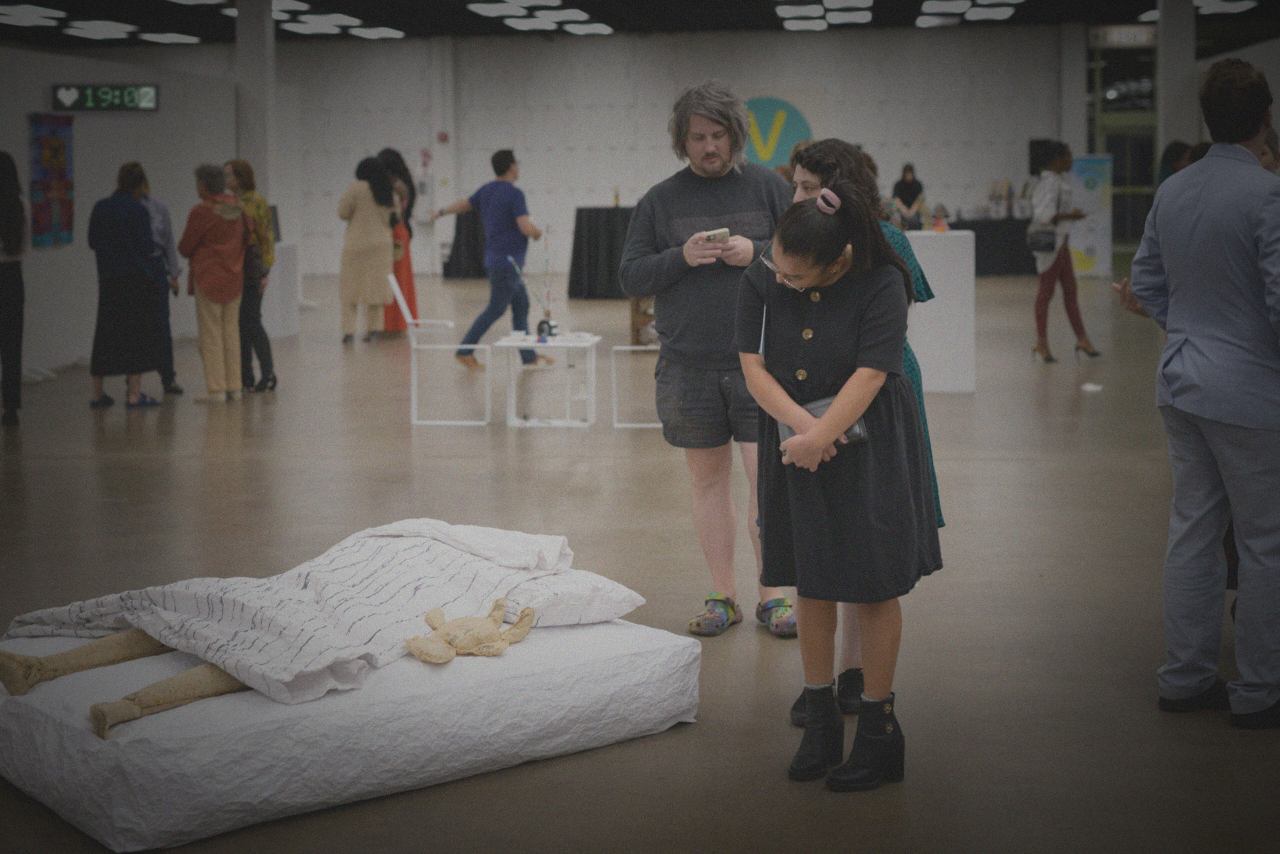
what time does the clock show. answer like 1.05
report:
19.02
